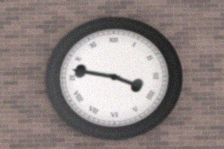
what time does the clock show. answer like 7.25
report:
3.47
